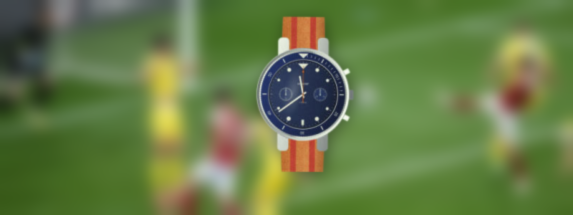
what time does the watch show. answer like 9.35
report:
11.39
